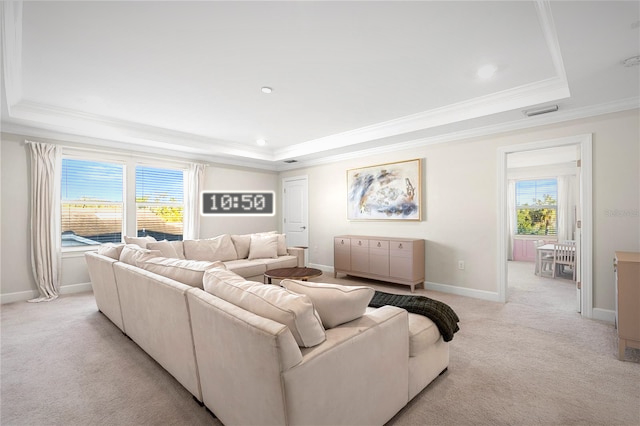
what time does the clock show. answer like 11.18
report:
10.50
